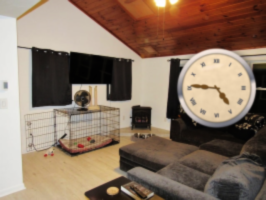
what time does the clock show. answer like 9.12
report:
4.46
